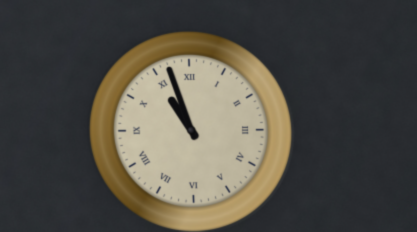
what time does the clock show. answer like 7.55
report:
10.57
